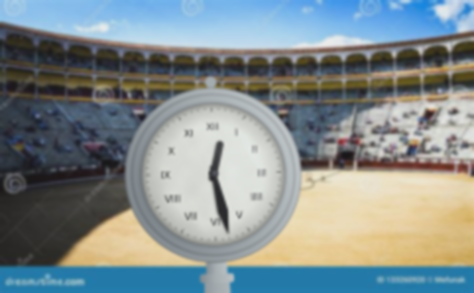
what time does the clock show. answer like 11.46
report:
12.28
